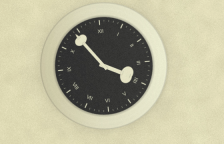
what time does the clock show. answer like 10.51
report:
3.54
